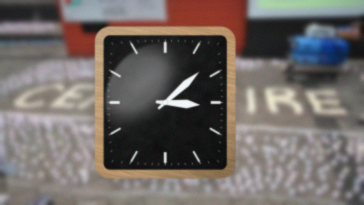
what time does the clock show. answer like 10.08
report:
3.08
